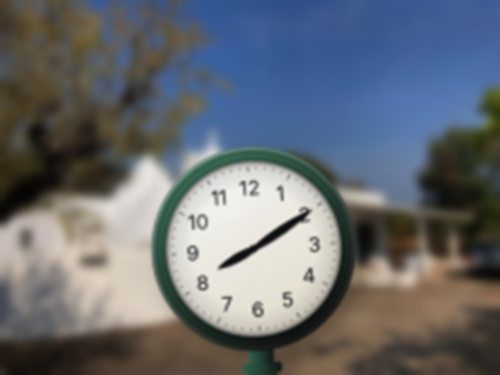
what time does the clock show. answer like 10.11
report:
8.10
